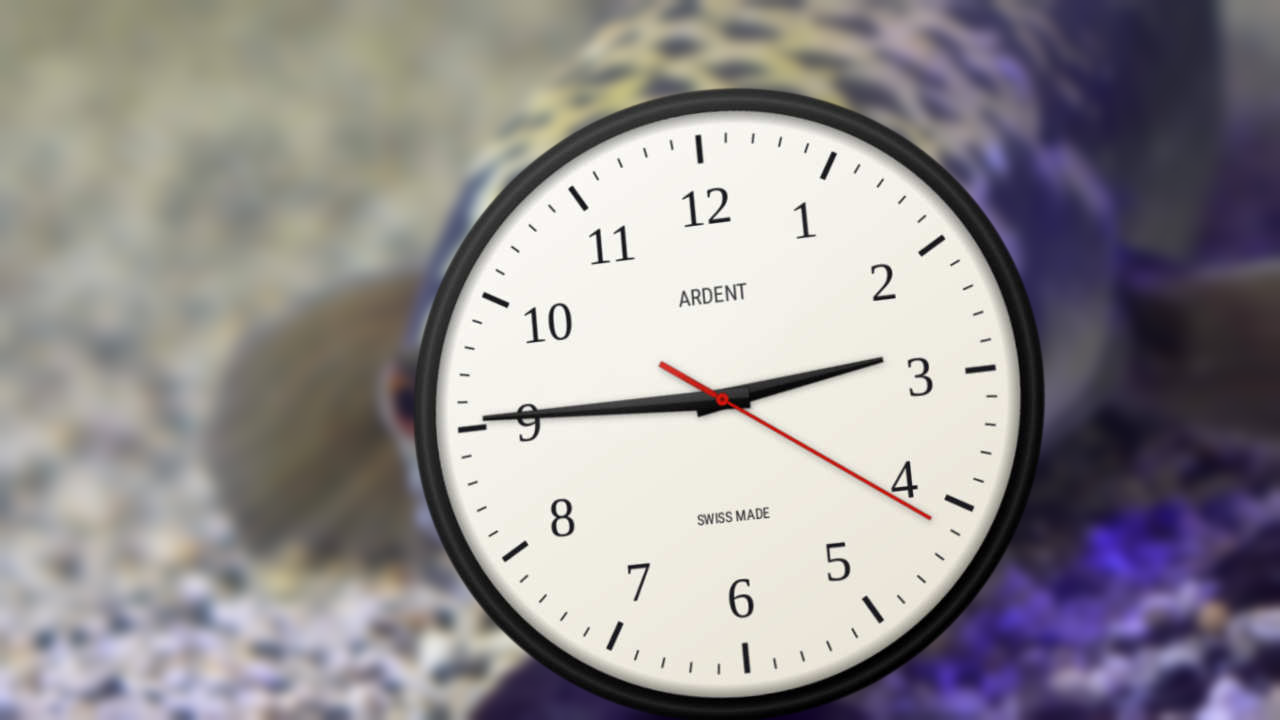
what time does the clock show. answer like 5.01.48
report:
2.45.21
